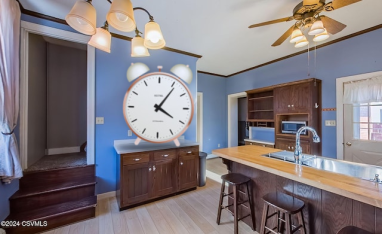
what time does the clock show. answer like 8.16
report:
4.06
